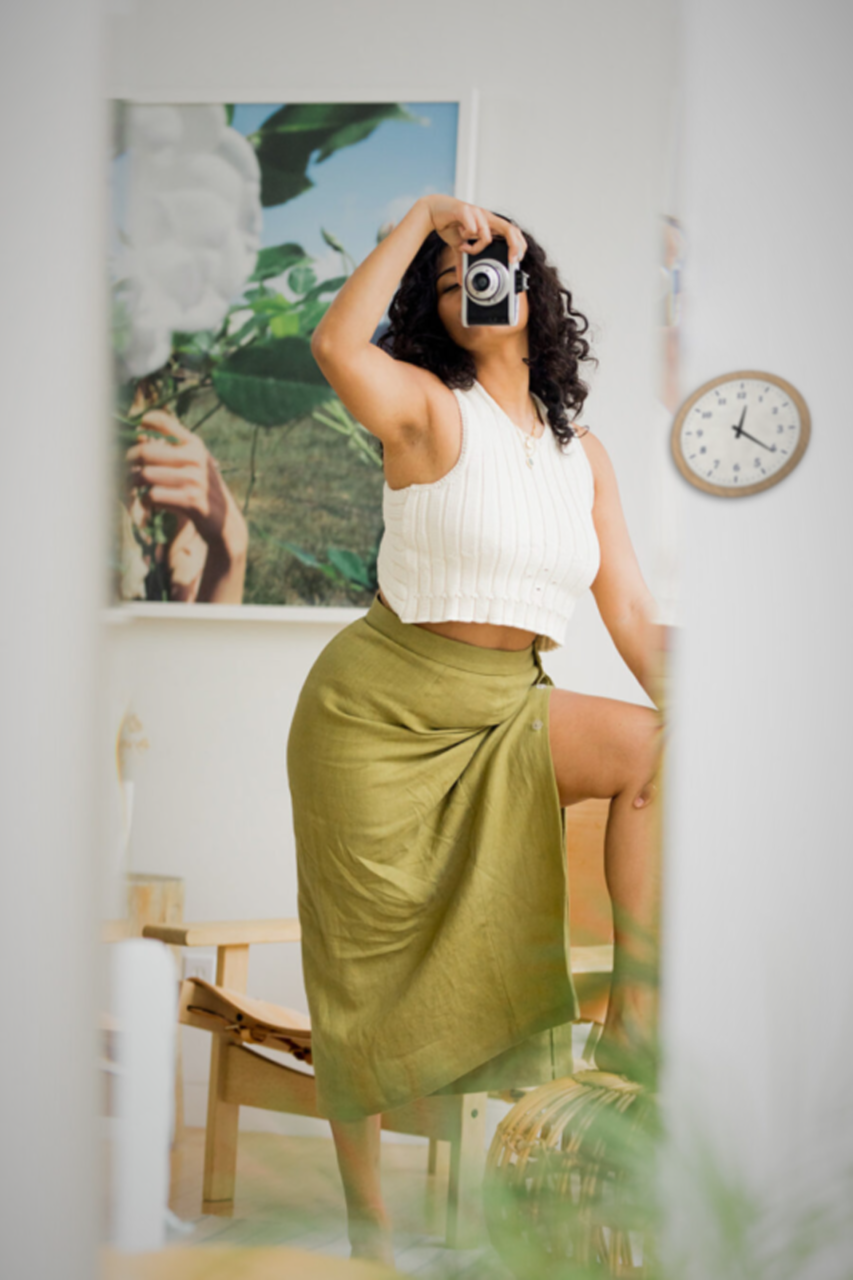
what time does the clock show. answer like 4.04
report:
12.21
